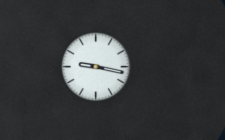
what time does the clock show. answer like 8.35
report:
9.17
